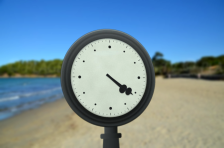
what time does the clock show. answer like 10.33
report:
4.21
